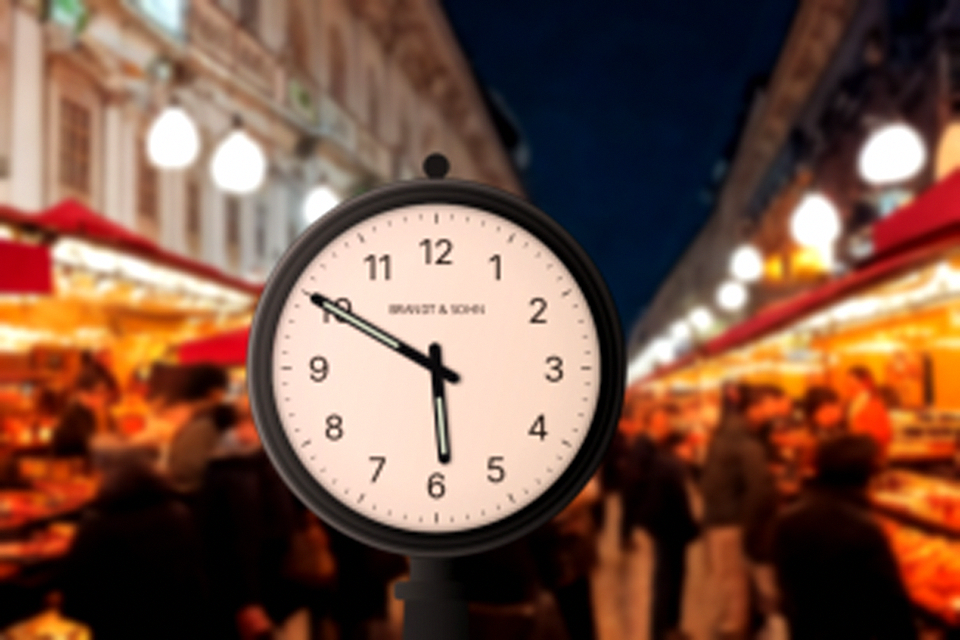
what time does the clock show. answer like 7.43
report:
5.50
